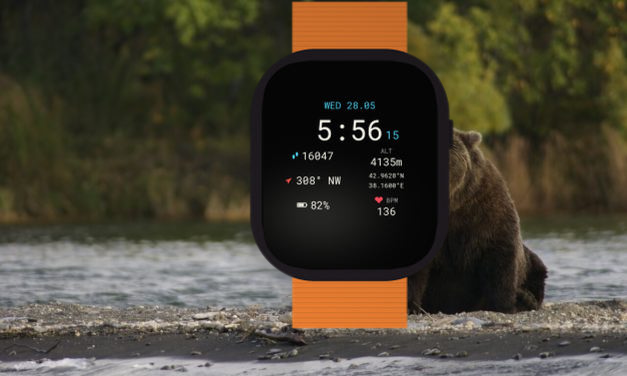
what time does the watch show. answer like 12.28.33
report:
5.56.15
